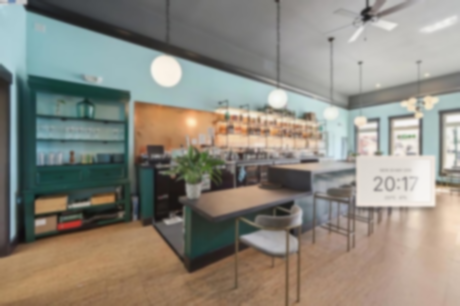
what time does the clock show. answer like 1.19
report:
20.17
